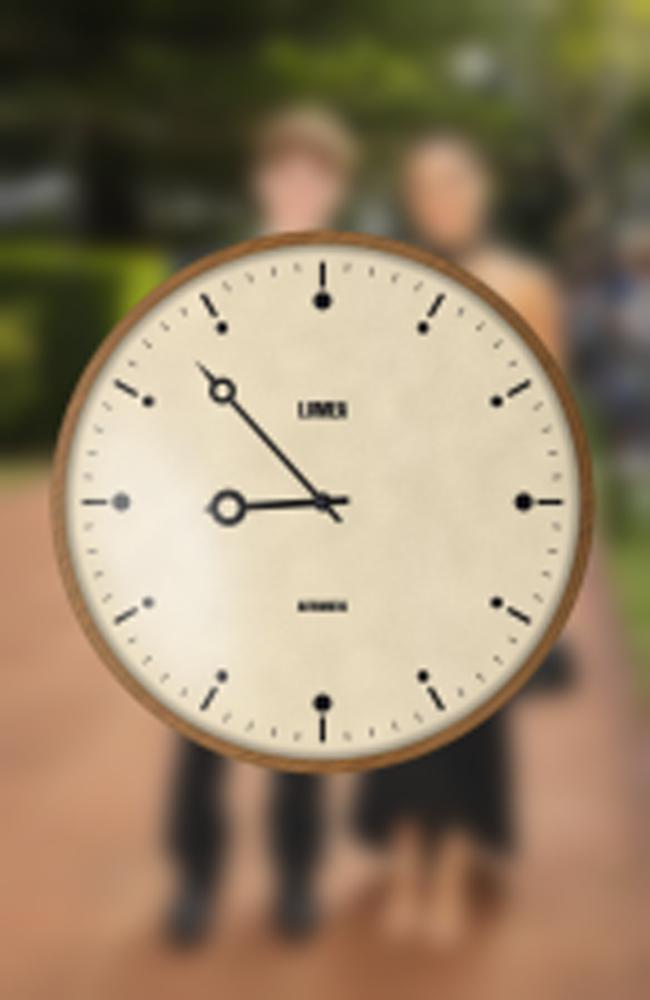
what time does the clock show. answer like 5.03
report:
8.53
